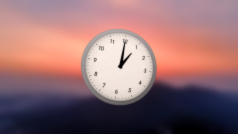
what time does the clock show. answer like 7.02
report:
1.00
